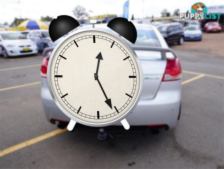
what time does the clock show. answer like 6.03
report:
12.26
